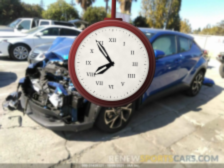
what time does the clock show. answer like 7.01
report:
7.54
